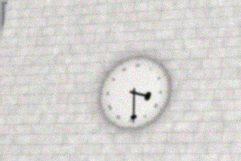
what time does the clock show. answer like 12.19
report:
3.29
